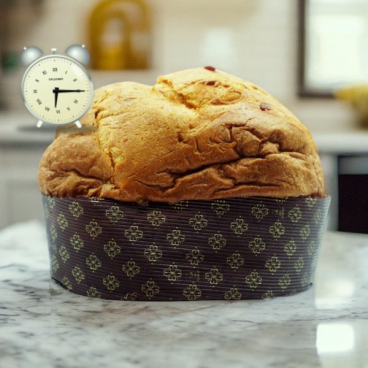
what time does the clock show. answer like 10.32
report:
6.15
